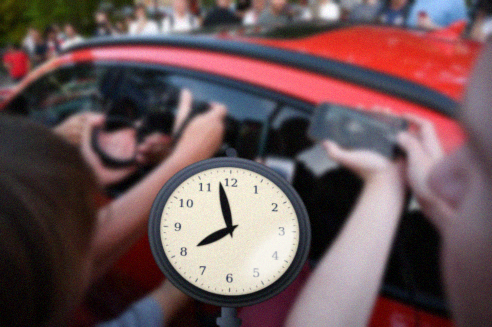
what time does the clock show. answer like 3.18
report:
7.58
